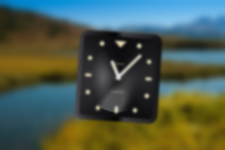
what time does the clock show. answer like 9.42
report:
11.07
